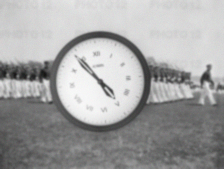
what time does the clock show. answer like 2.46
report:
4.54
